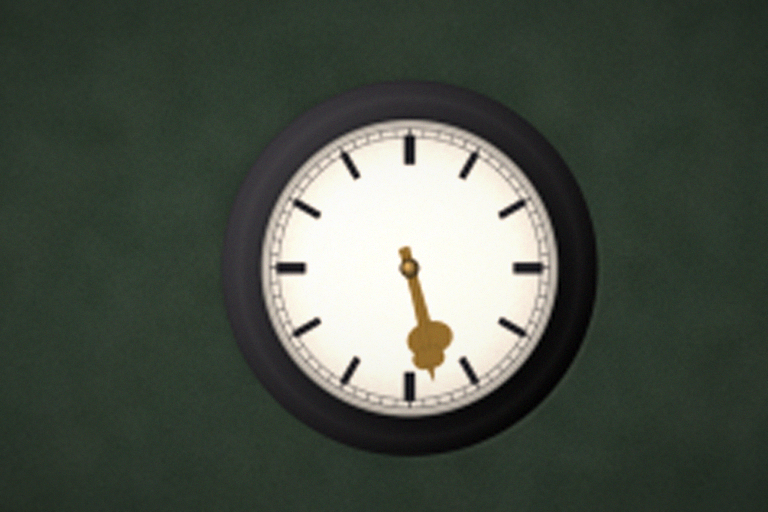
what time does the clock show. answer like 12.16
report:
5.28
